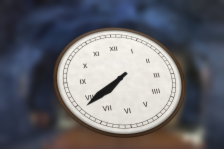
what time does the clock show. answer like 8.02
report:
7.39
